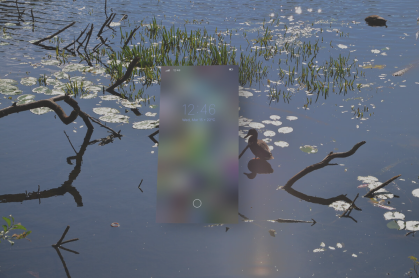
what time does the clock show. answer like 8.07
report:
12.46
